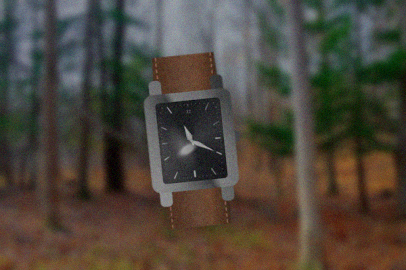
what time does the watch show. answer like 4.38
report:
11.20
